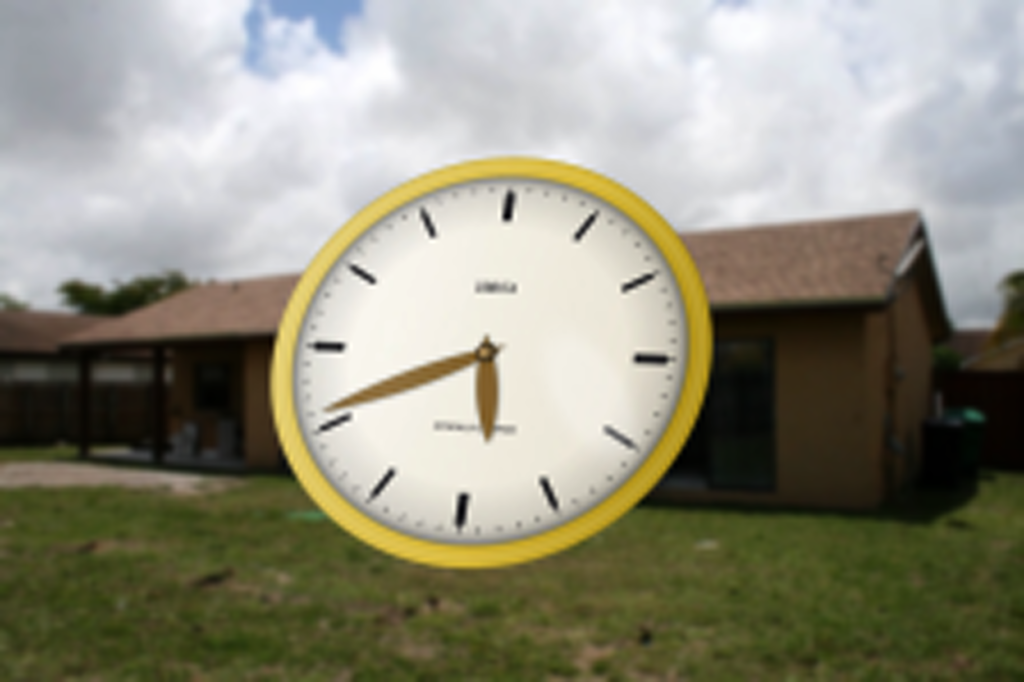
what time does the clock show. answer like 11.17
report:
5.41
